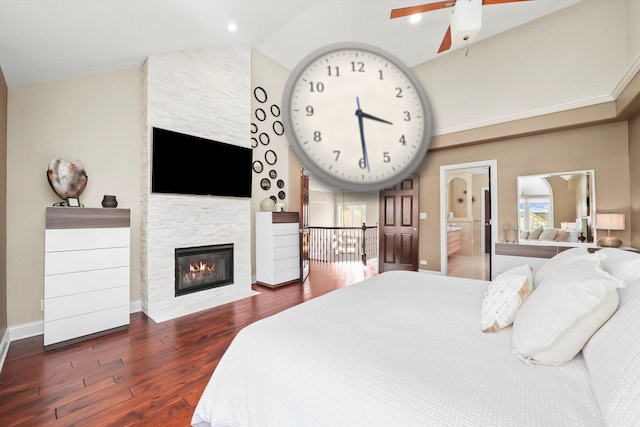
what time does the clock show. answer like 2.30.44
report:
3.29.29
